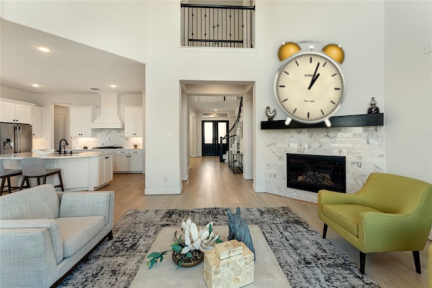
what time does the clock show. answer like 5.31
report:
1.03
